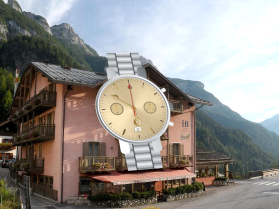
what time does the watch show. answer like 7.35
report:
5.51
